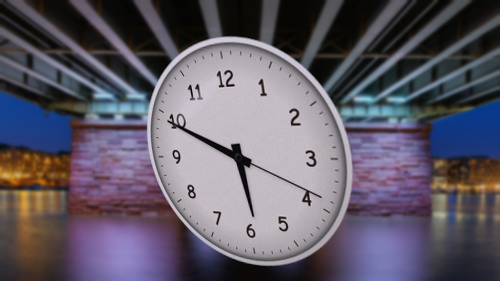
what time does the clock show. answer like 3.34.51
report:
5.49.19
